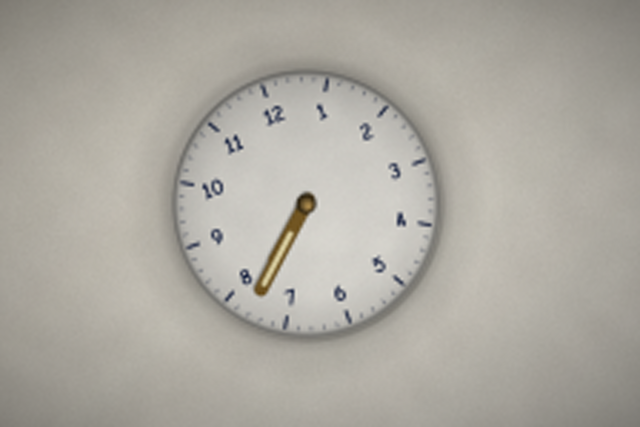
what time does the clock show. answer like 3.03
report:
7.38
